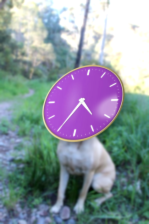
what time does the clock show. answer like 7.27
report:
4.35
